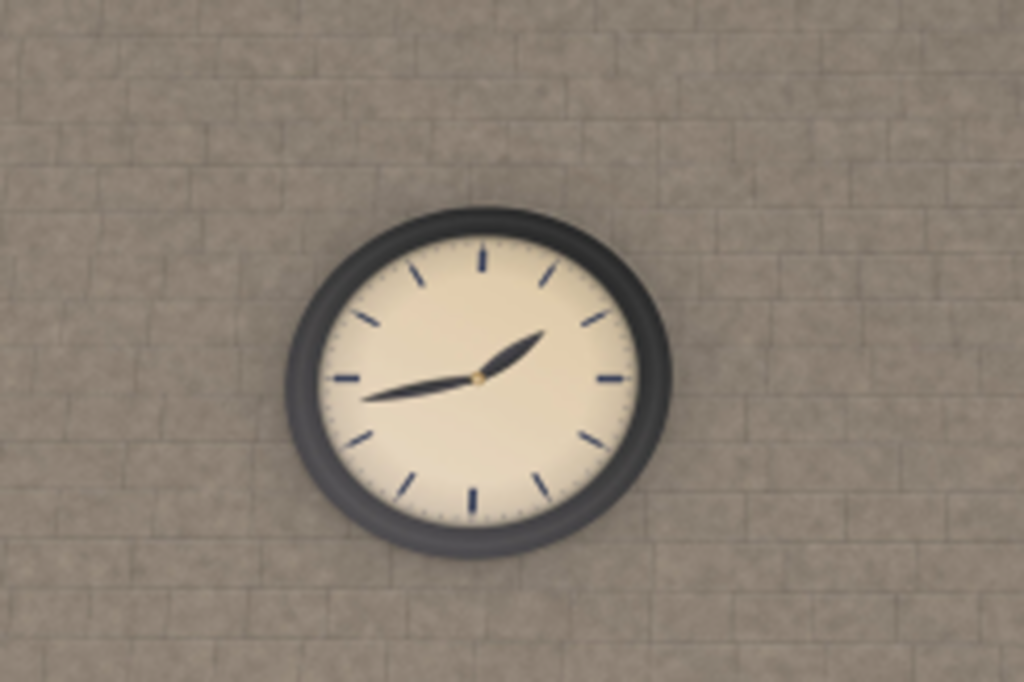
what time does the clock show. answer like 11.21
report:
1.43
